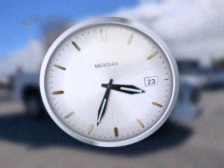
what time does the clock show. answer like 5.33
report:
3.34
